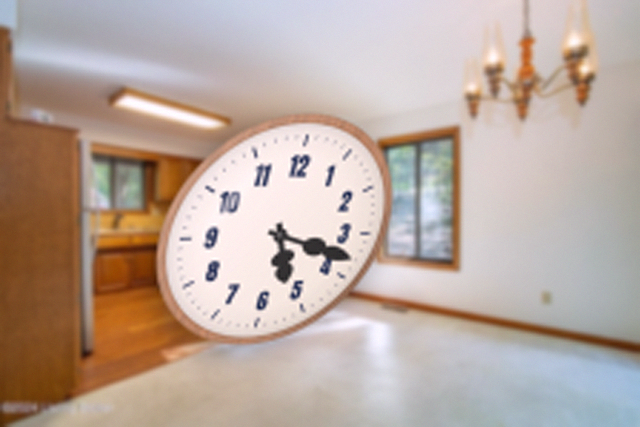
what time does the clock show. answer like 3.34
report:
5.18
